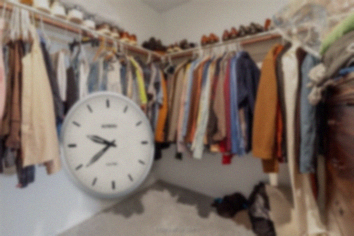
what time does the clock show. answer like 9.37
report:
9.39
